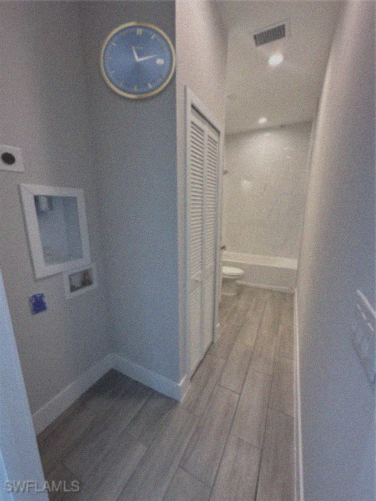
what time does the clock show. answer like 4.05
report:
11.12
